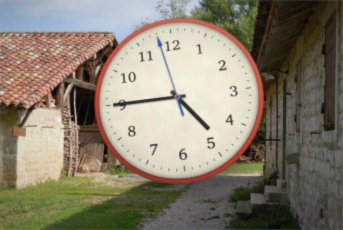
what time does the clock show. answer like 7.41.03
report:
4.44.58
